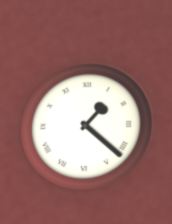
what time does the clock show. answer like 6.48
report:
1.22
